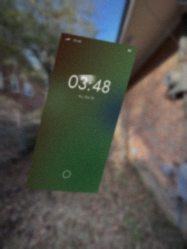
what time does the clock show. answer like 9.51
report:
3.48
